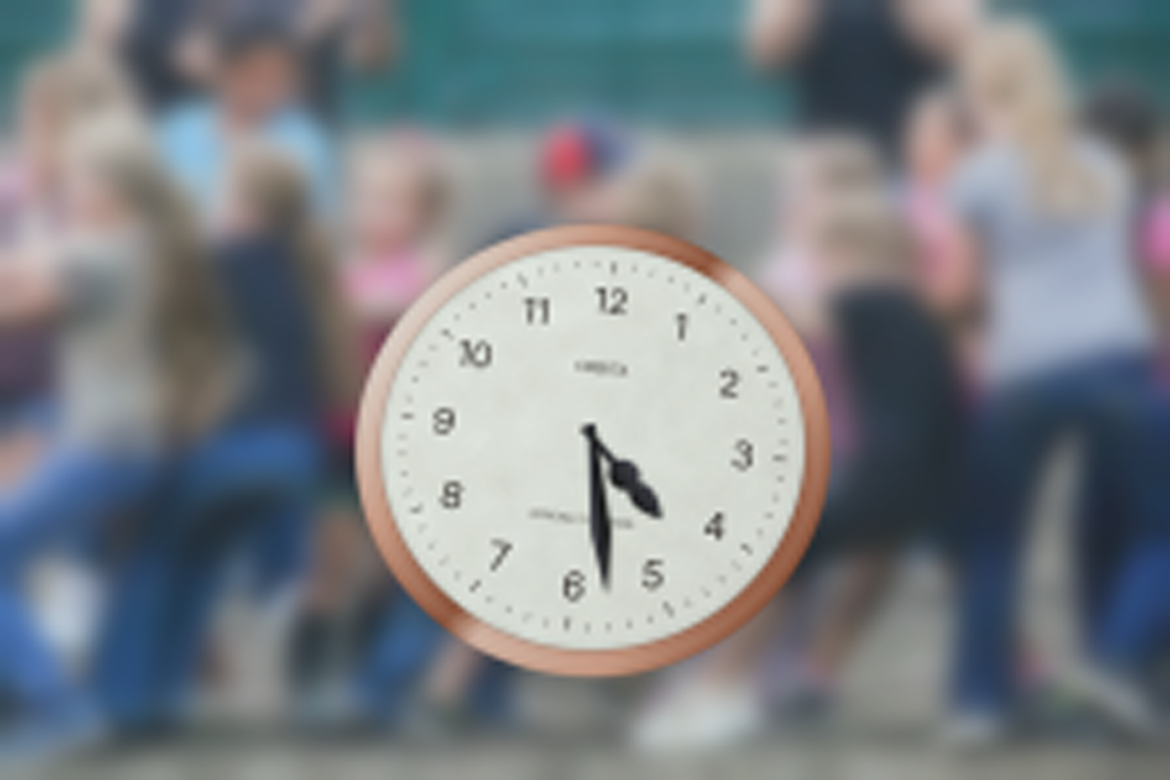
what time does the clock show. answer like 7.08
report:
4.28
